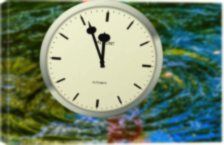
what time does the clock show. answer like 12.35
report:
11.56
